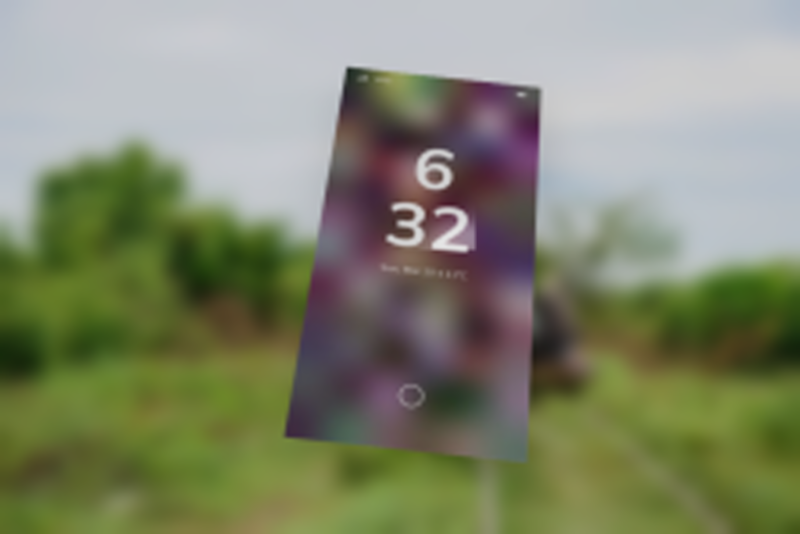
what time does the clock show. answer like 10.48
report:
6.32
